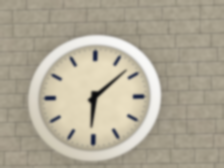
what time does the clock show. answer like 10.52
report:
6.08
